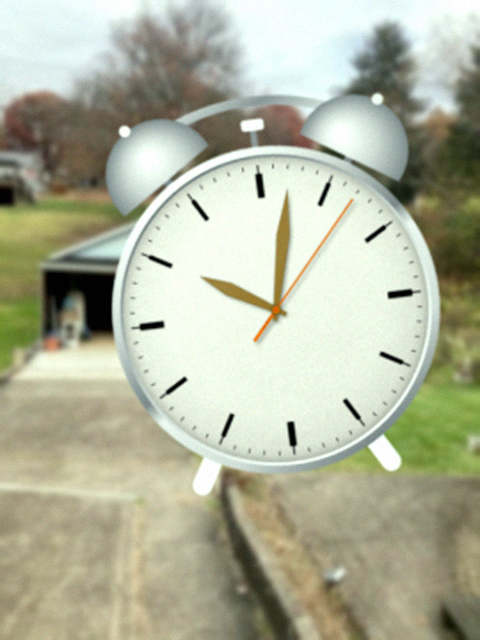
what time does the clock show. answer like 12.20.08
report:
10.02.07
